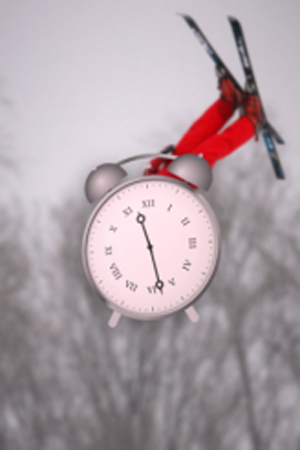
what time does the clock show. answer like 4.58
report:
11.28
